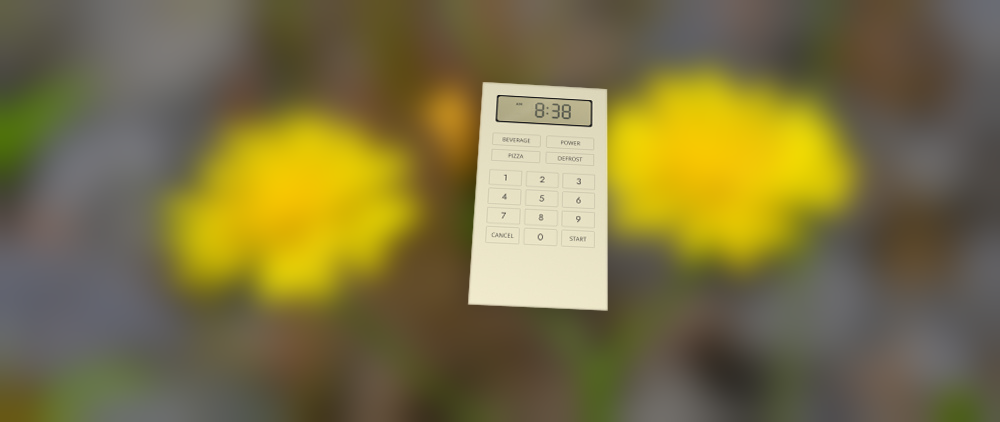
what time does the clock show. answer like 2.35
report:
8.38
